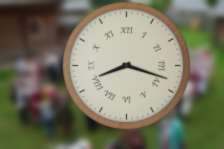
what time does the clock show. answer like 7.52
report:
8.18
